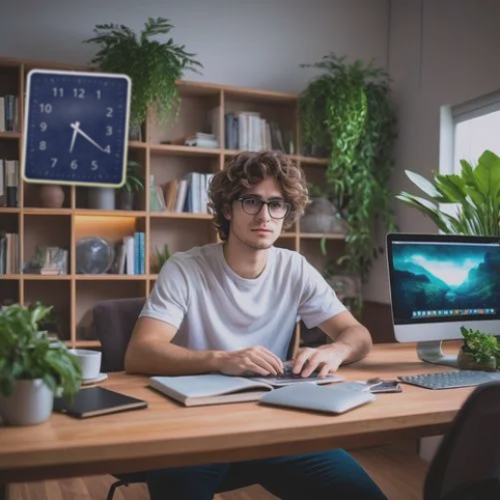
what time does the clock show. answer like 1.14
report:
6.21
